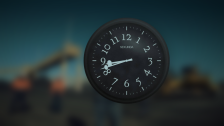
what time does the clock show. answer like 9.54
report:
8.42
